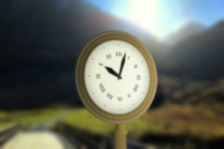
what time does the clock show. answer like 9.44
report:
10.03
